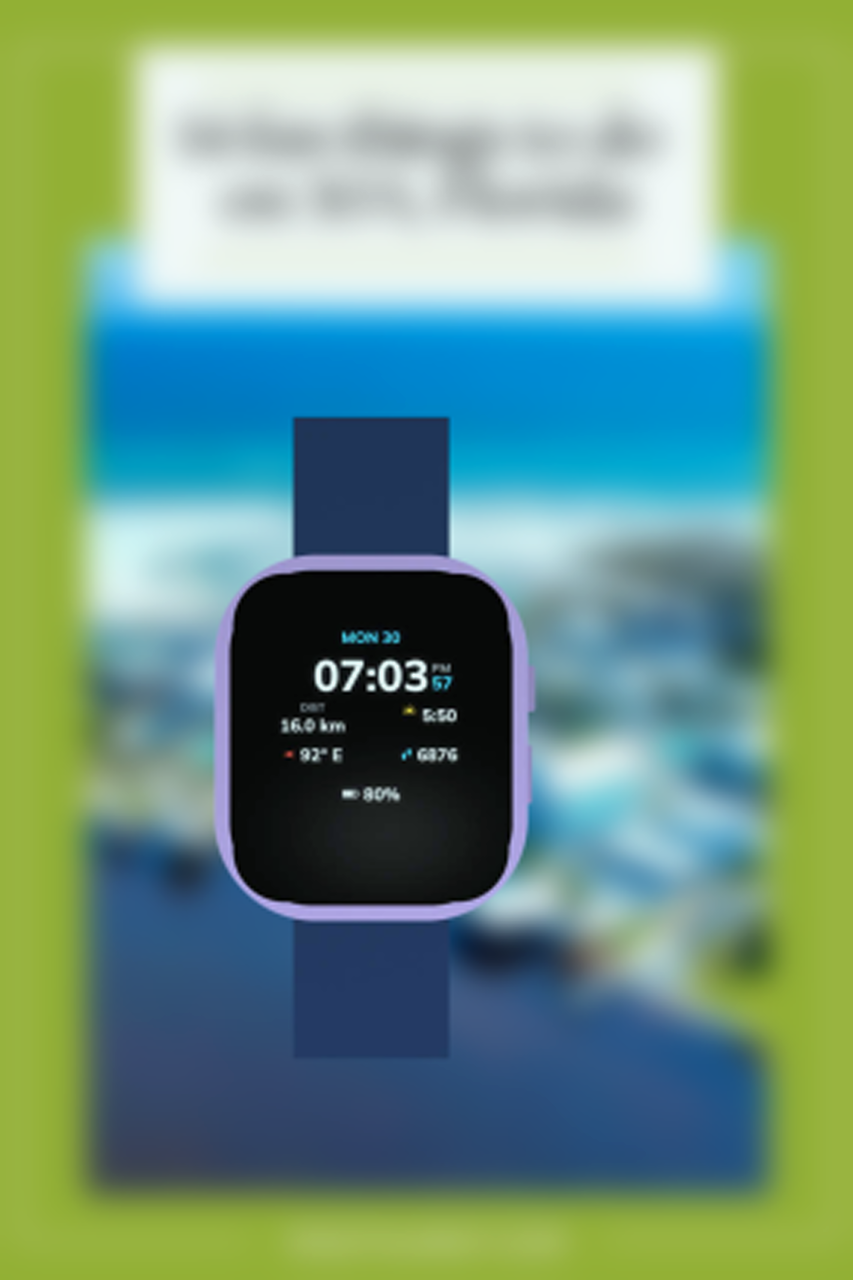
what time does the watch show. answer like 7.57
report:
7.03
